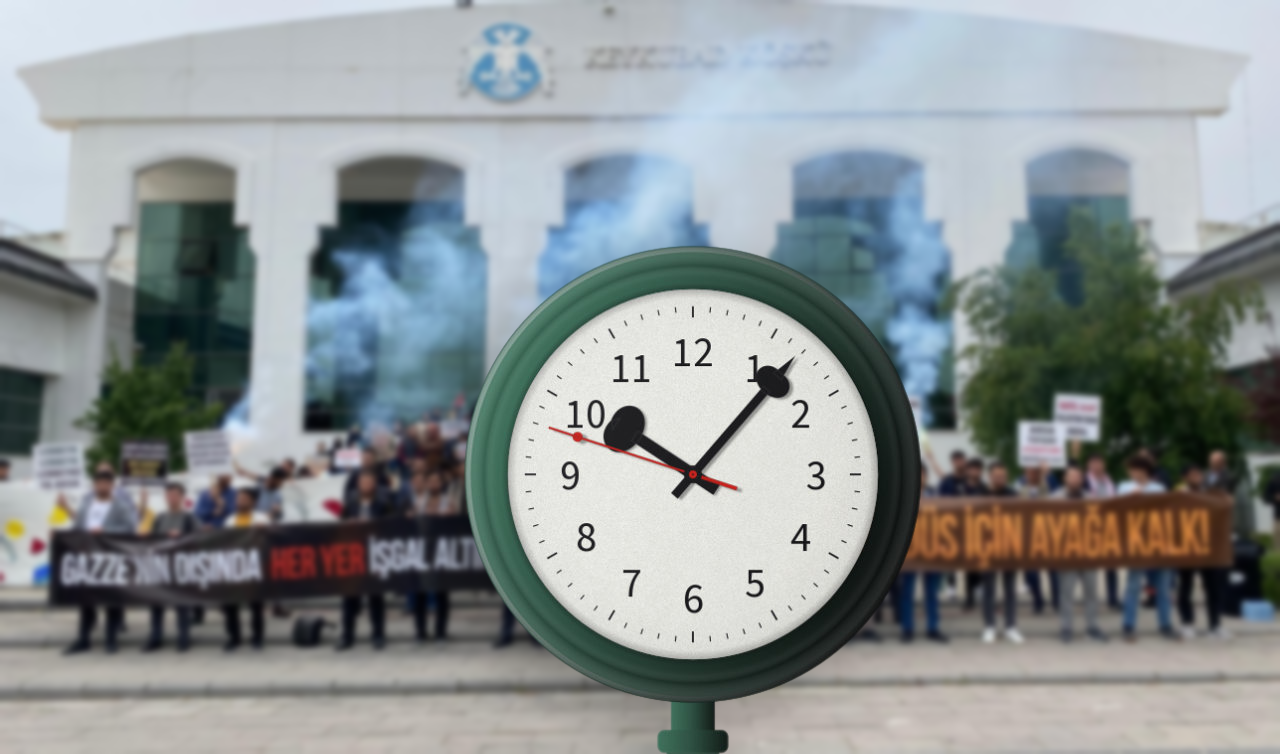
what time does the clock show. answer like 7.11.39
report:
10.06.48
